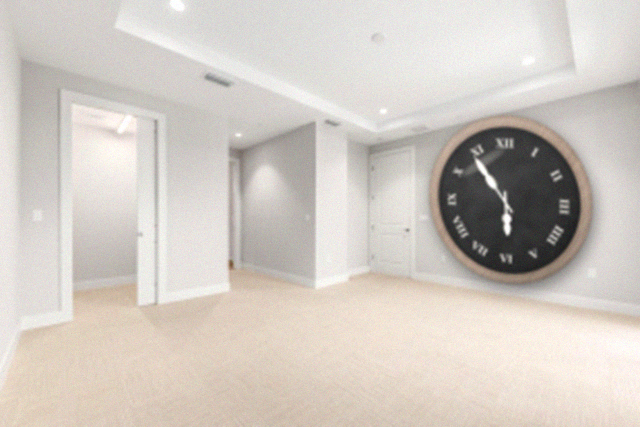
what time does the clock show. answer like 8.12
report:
5.54
